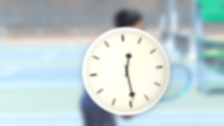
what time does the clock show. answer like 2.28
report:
12.29
